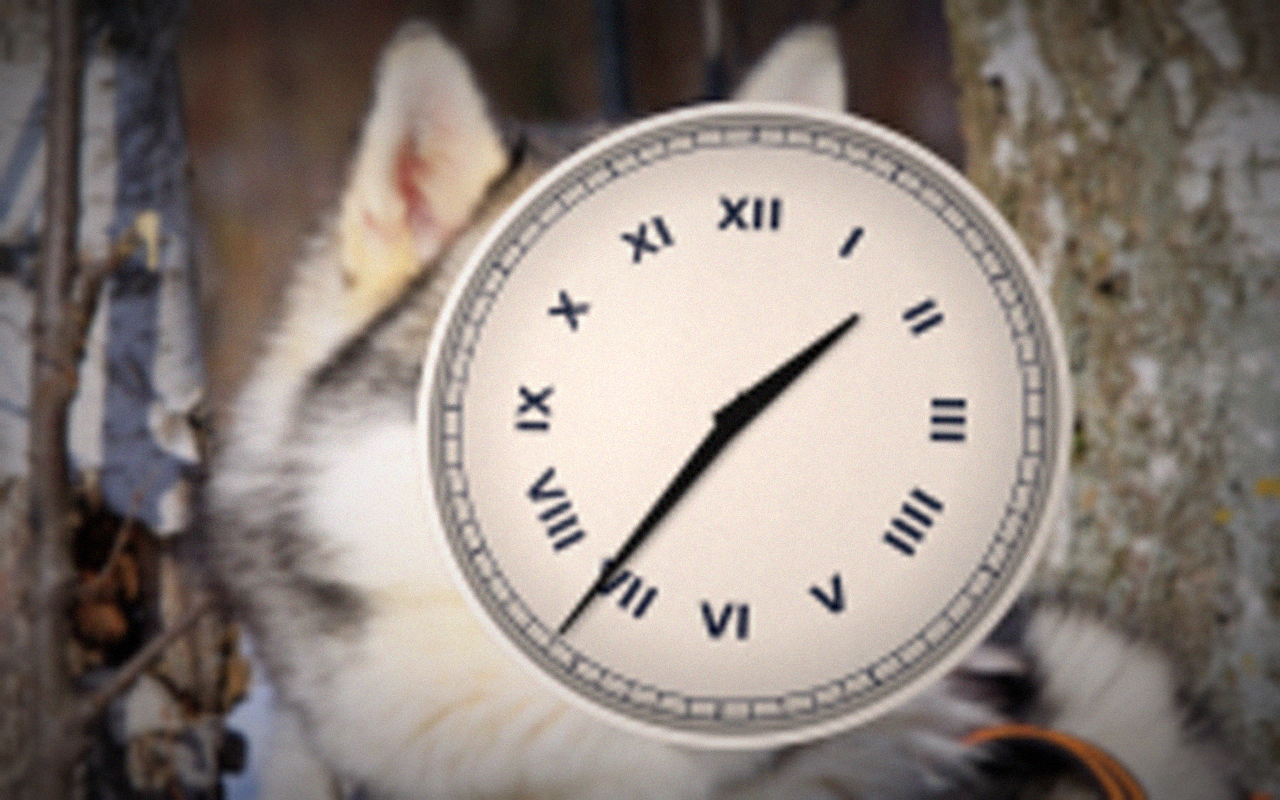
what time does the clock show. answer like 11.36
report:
1.36
